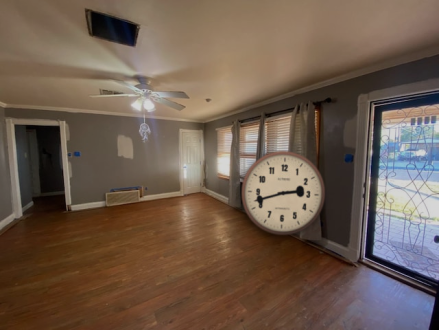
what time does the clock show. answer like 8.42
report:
2.42
